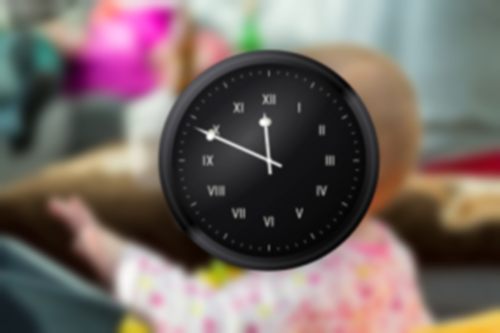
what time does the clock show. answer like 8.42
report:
11.49
